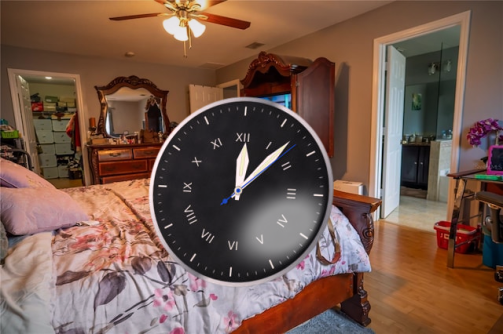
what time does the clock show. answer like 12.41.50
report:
12.07.08
